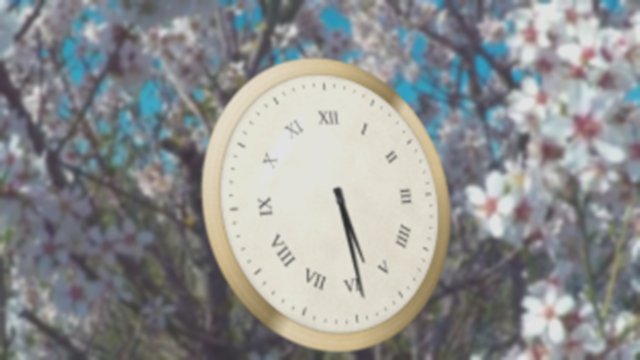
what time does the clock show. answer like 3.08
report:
5.29
